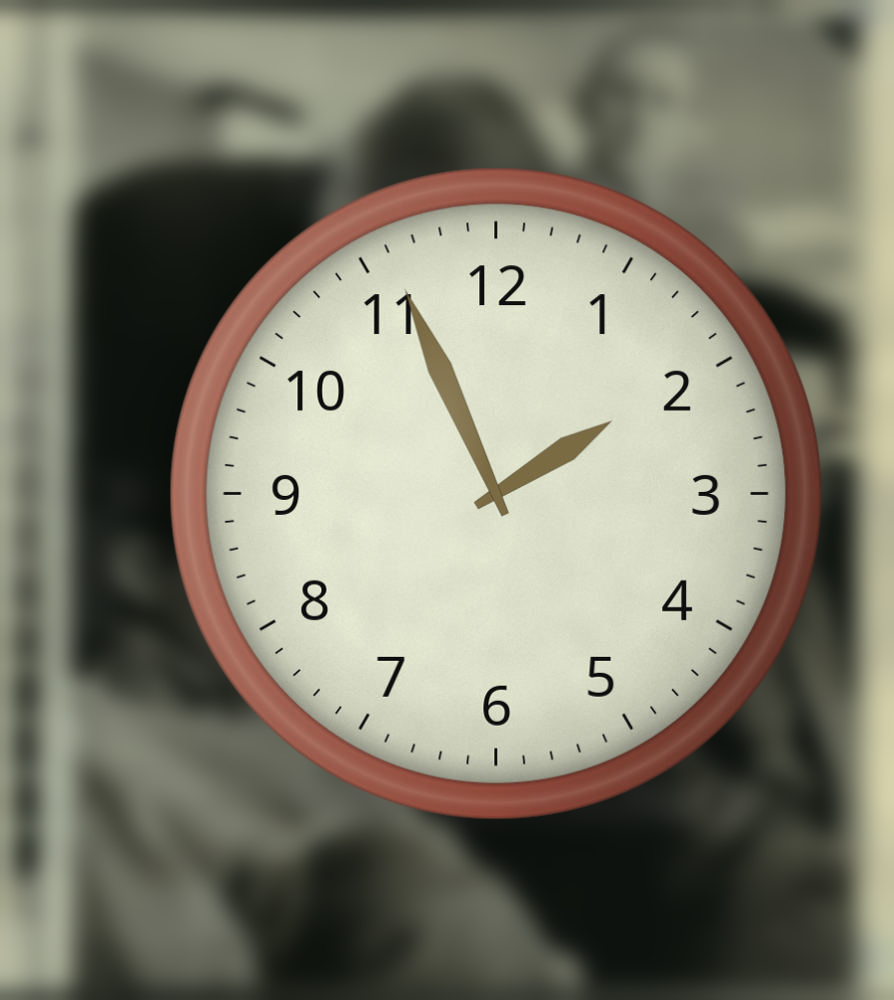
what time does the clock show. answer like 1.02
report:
1.56
